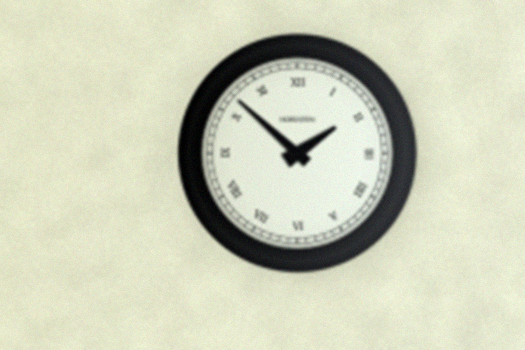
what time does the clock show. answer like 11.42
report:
1.52
